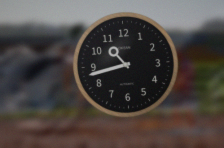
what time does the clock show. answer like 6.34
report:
10.43
